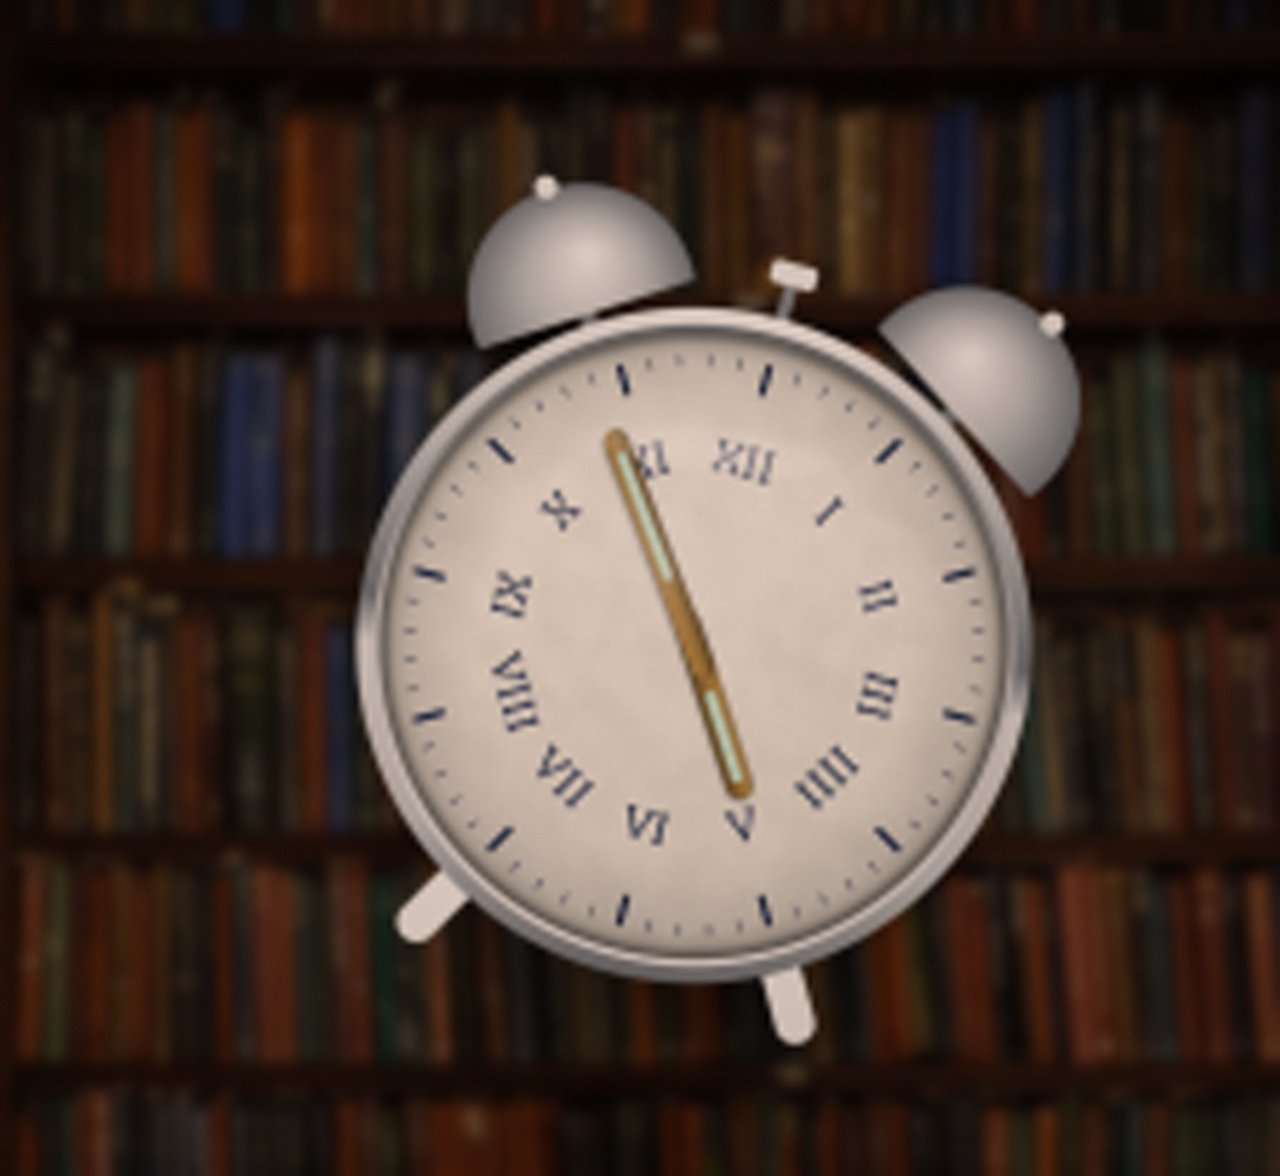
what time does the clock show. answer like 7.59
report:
4.54
